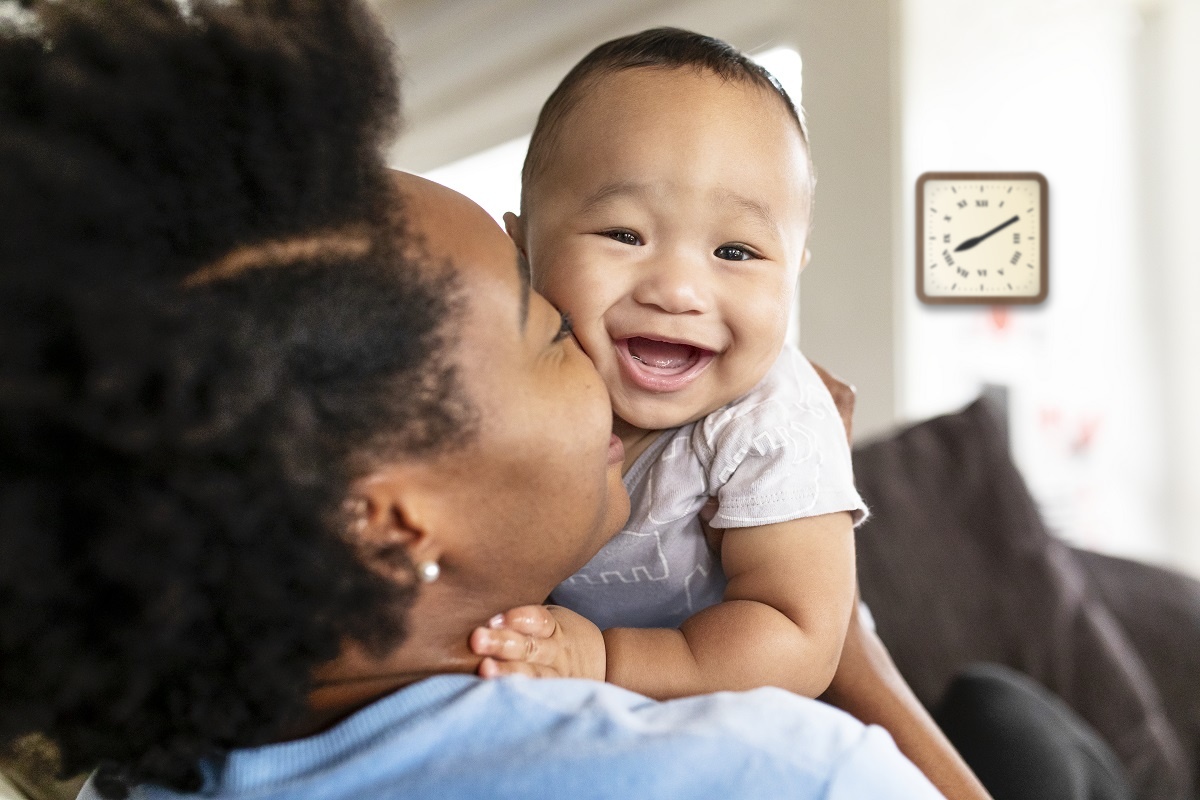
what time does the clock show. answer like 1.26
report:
8.10
